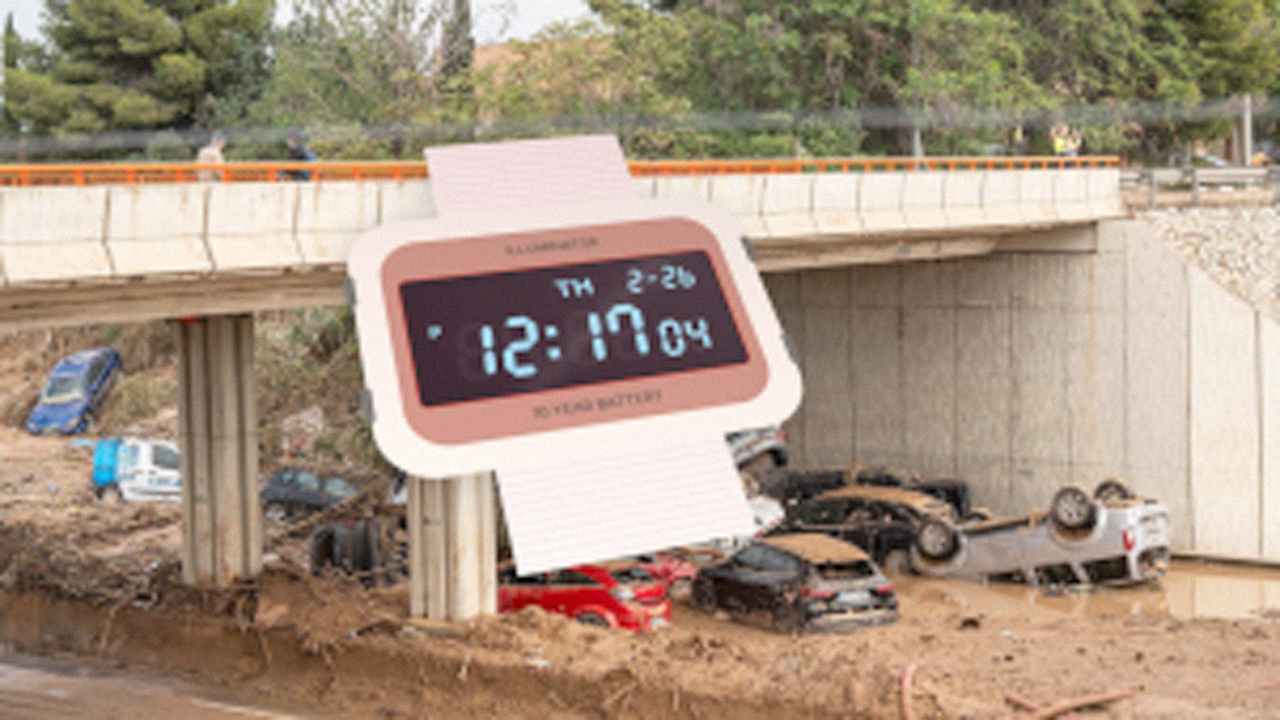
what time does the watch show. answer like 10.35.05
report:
12.17.04
